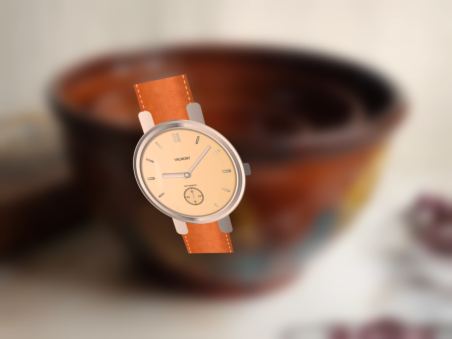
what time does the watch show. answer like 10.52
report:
9.08
